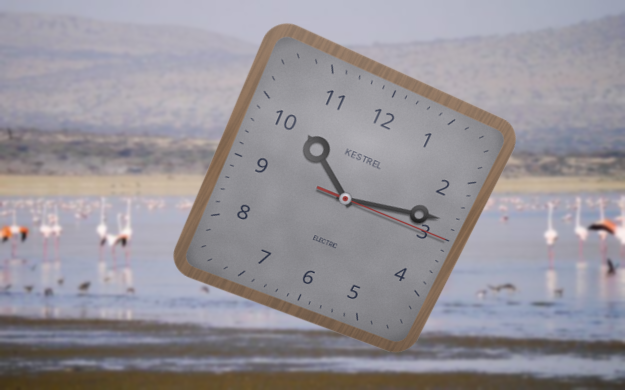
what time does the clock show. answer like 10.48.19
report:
10.13.15
